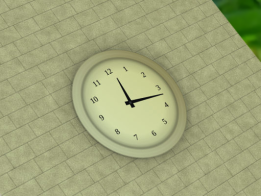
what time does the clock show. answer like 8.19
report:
12.17
